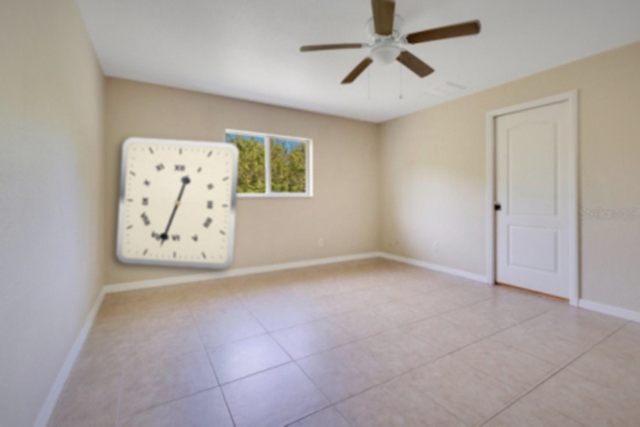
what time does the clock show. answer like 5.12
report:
12.33
